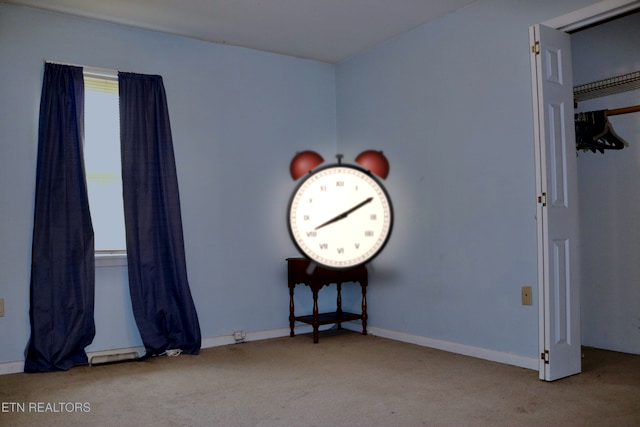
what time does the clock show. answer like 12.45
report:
8.10
